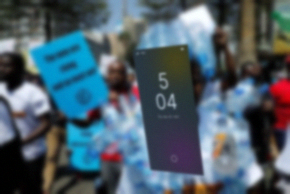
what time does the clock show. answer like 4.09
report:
5.04
